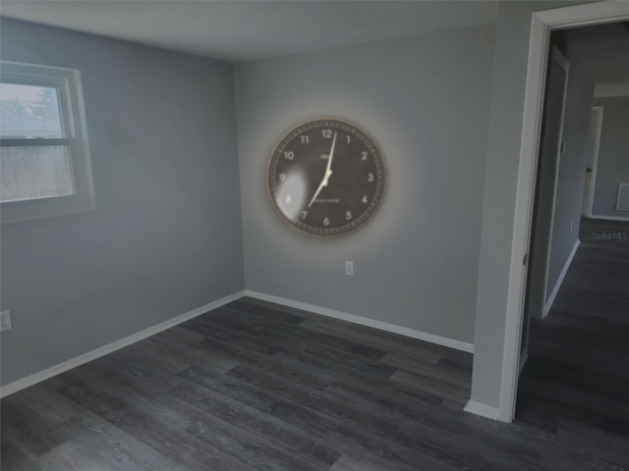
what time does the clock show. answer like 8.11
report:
7.02
